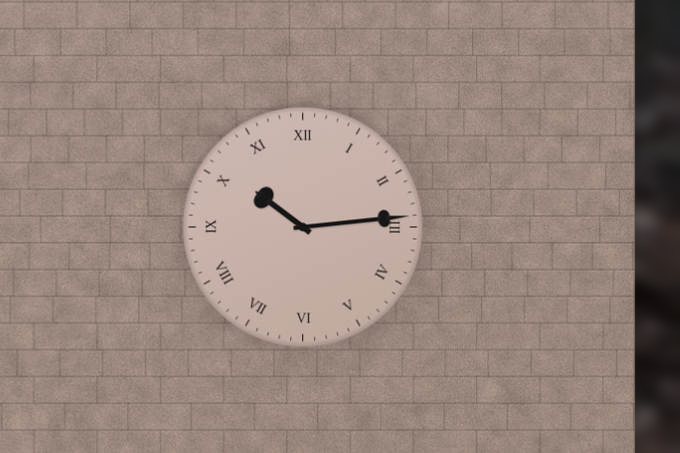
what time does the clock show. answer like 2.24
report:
10.14
